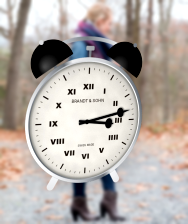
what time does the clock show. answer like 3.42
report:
3.13
